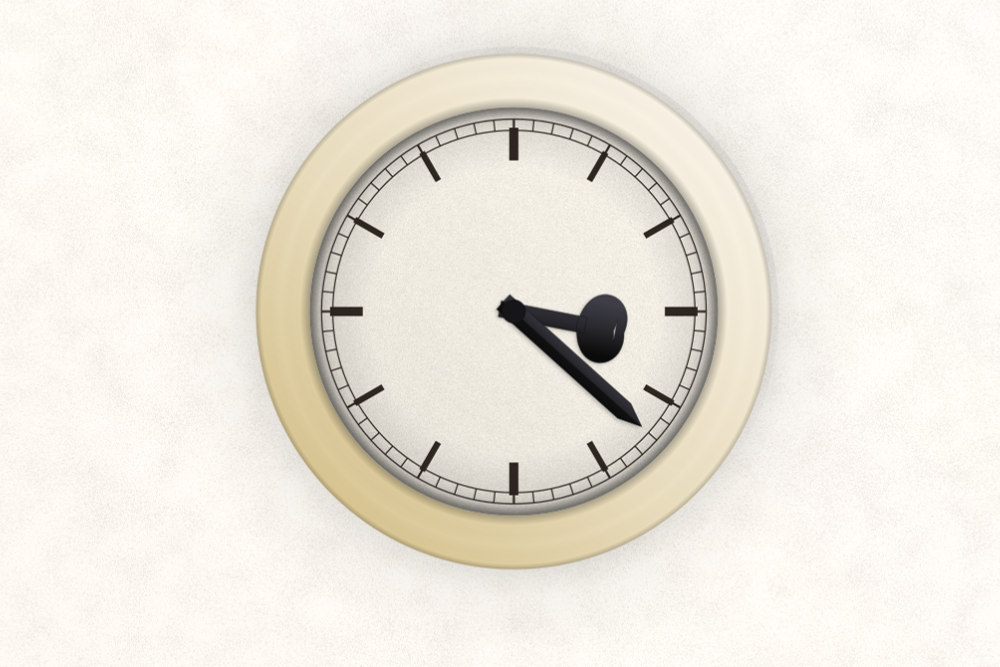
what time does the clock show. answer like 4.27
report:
3.22
